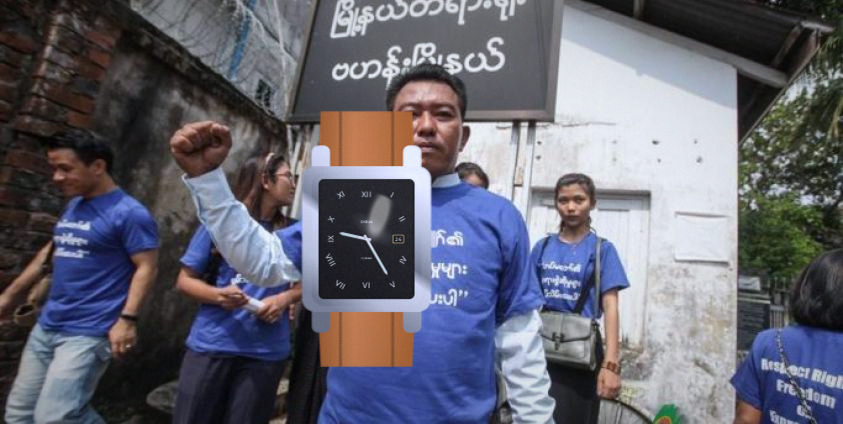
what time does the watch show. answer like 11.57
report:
9.25
